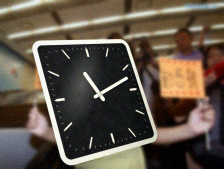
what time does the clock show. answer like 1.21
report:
11.12
